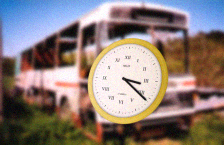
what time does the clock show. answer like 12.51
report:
3.21
